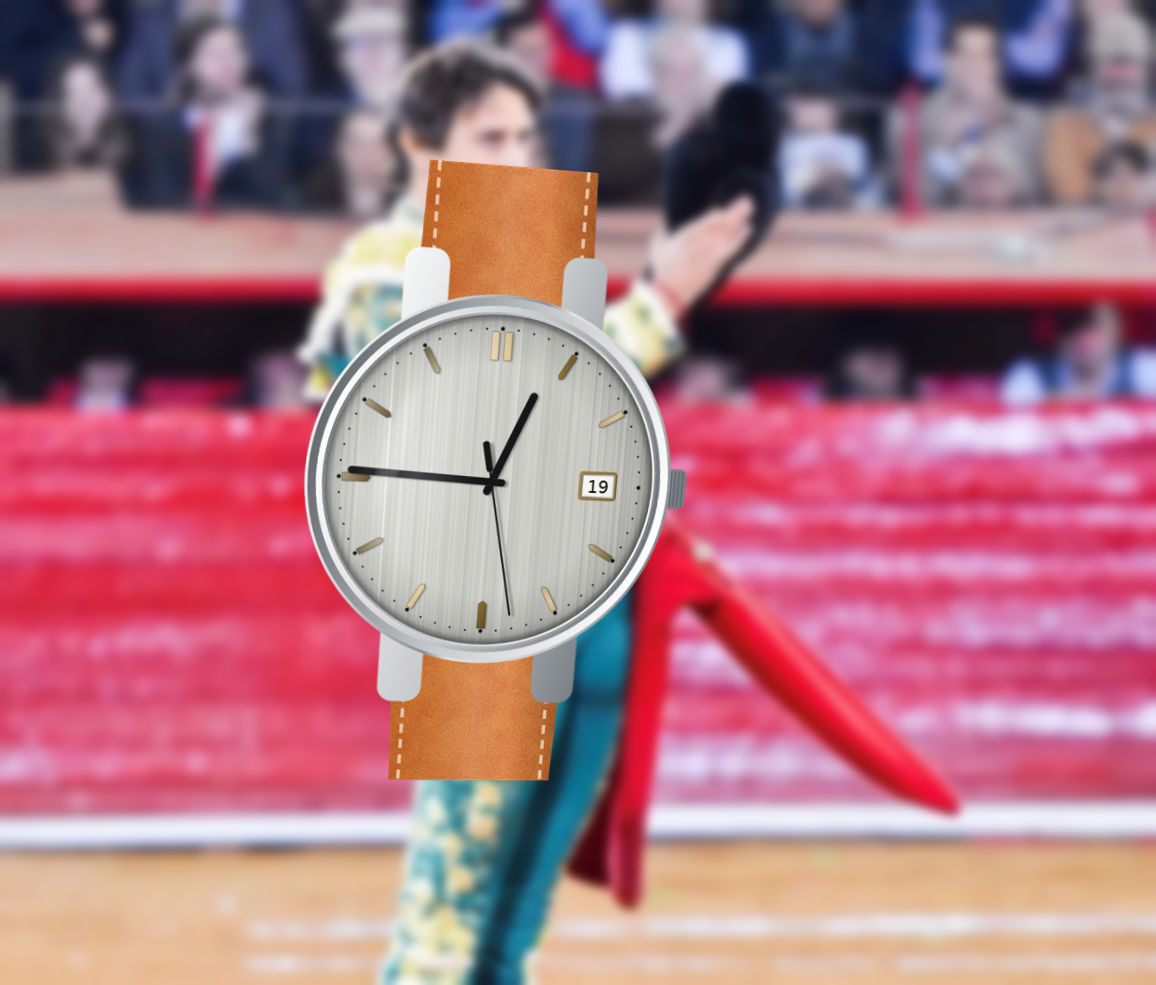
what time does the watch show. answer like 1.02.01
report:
12.45.28
